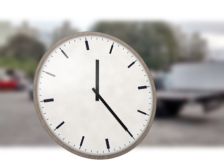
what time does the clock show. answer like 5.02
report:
12.25
